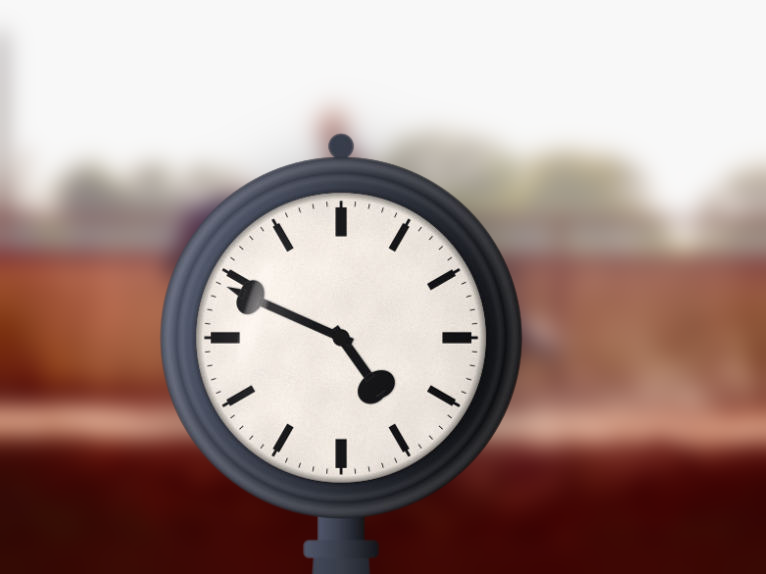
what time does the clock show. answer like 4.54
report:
4.49
